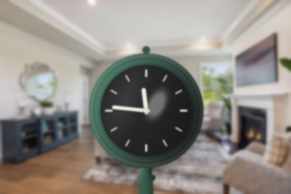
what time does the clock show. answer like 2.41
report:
11.46
